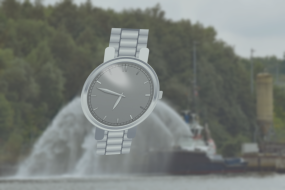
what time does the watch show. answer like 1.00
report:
6.48
